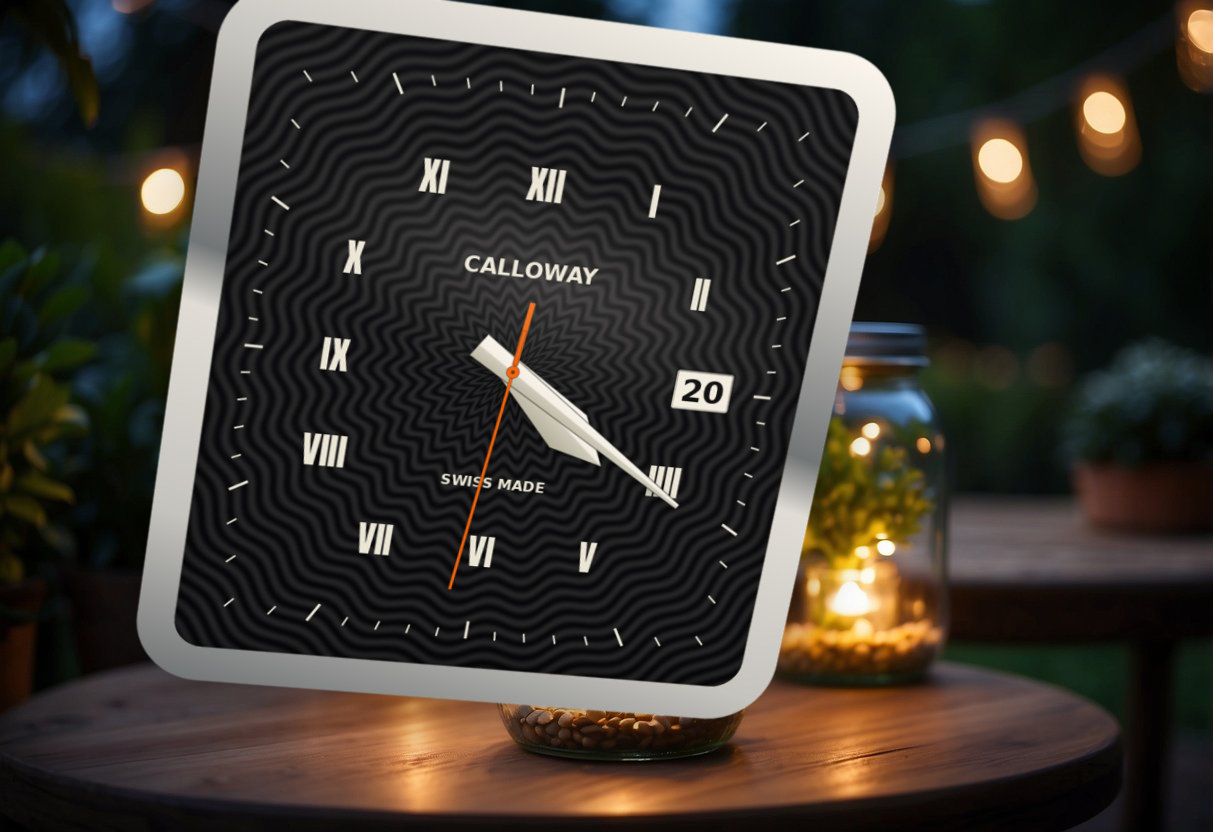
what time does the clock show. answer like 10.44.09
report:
4.20.31
